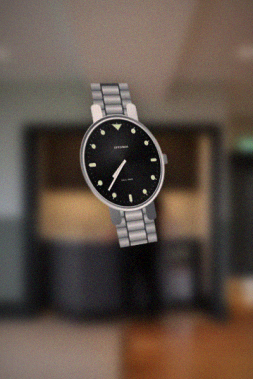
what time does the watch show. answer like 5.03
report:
7.37
